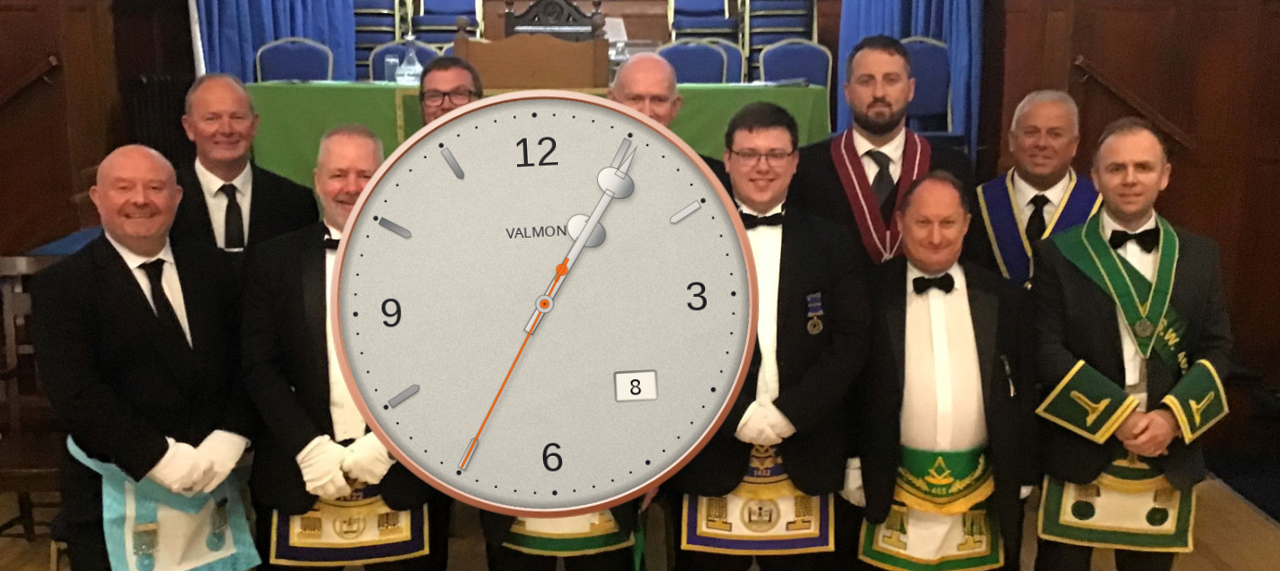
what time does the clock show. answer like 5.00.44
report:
1.05.35
